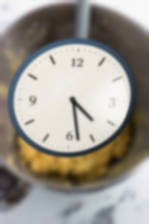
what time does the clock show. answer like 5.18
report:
4.28
